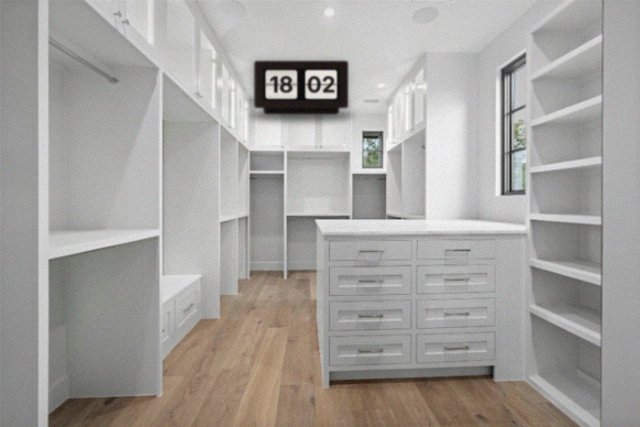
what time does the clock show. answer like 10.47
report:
18.02
